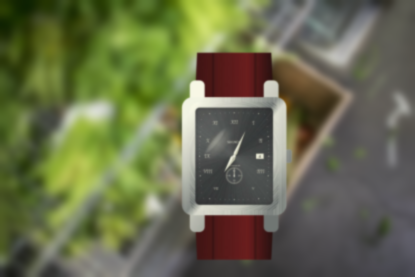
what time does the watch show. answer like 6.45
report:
7.04
